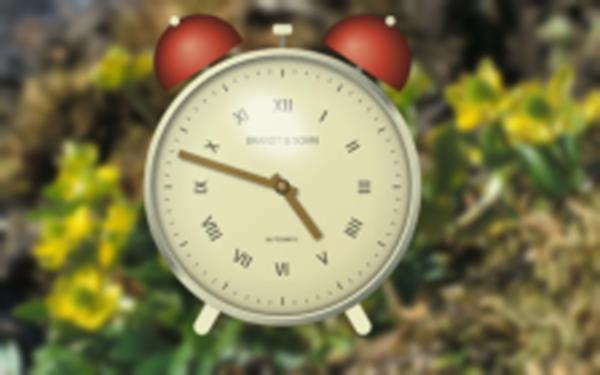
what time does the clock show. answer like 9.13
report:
4.48
